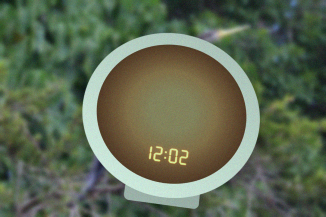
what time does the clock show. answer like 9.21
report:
12.02
